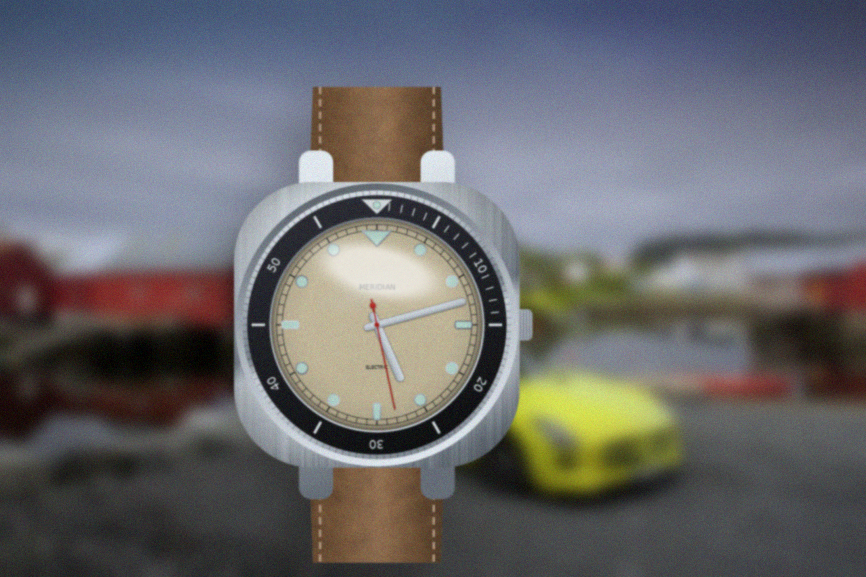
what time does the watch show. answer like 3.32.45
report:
5.12.28
